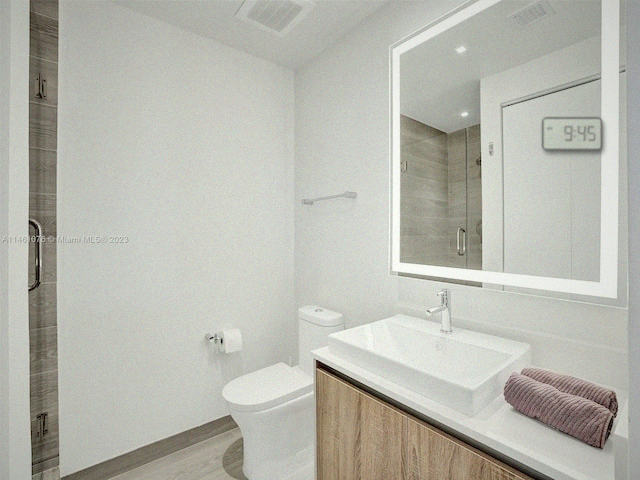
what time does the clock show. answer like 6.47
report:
9.45
